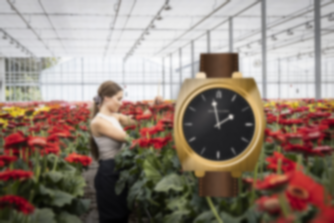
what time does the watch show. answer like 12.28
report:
1.58
